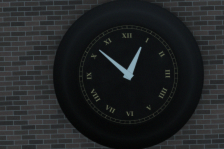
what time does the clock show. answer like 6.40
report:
12.52
